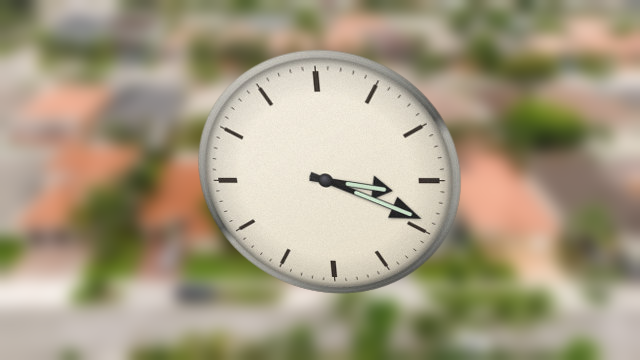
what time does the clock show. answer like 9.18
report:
3.19
